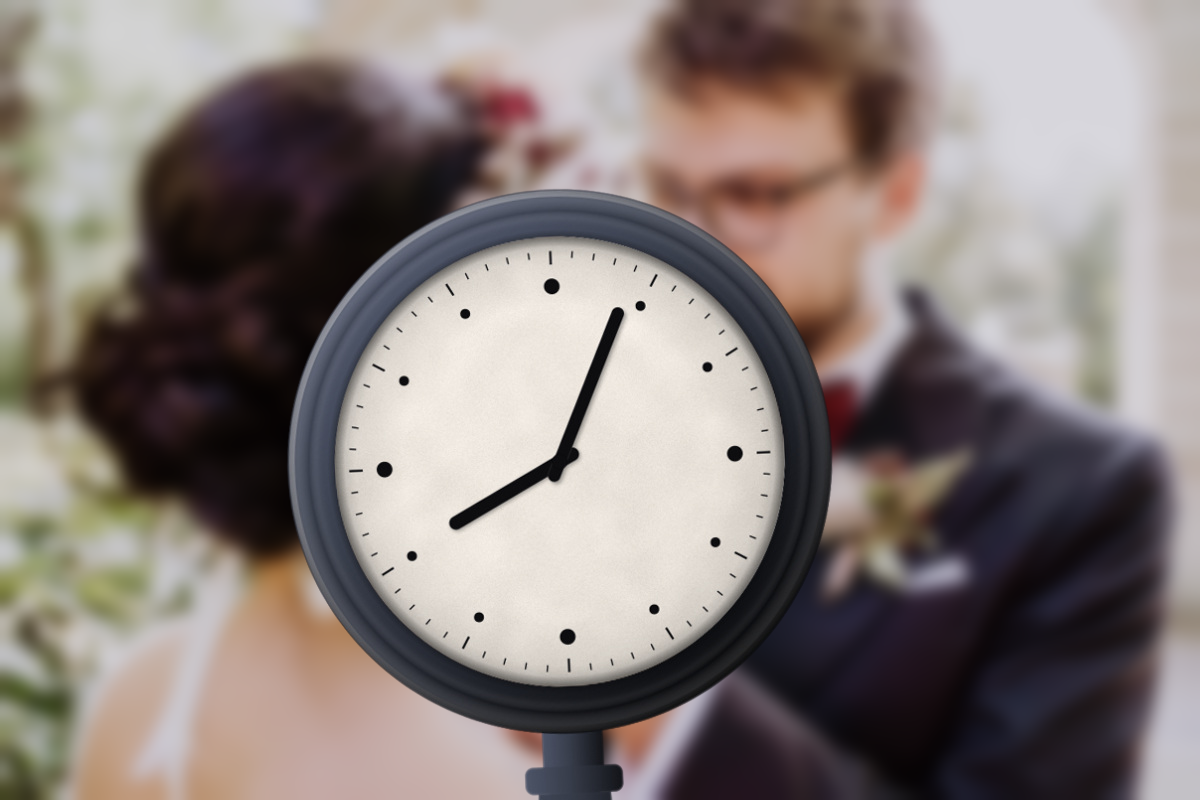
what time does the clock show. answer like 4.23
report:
8.04
